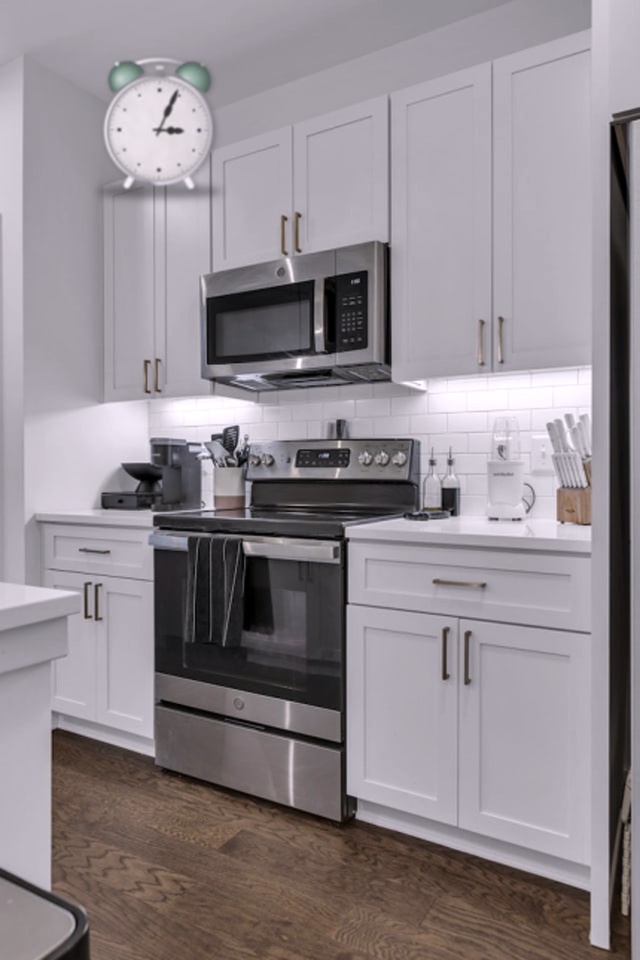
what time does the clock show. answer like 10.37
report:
3.04
